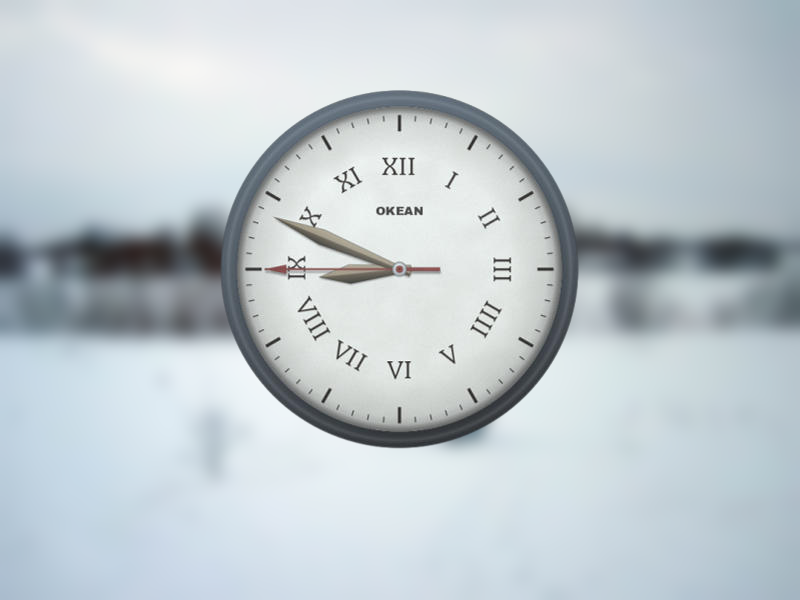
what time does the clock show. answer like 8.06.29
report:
8.48.45
